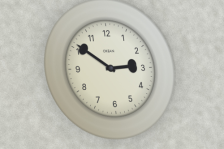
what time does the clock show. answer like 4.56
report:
2.51
